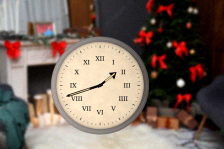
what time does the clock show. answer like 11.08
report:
1.42
